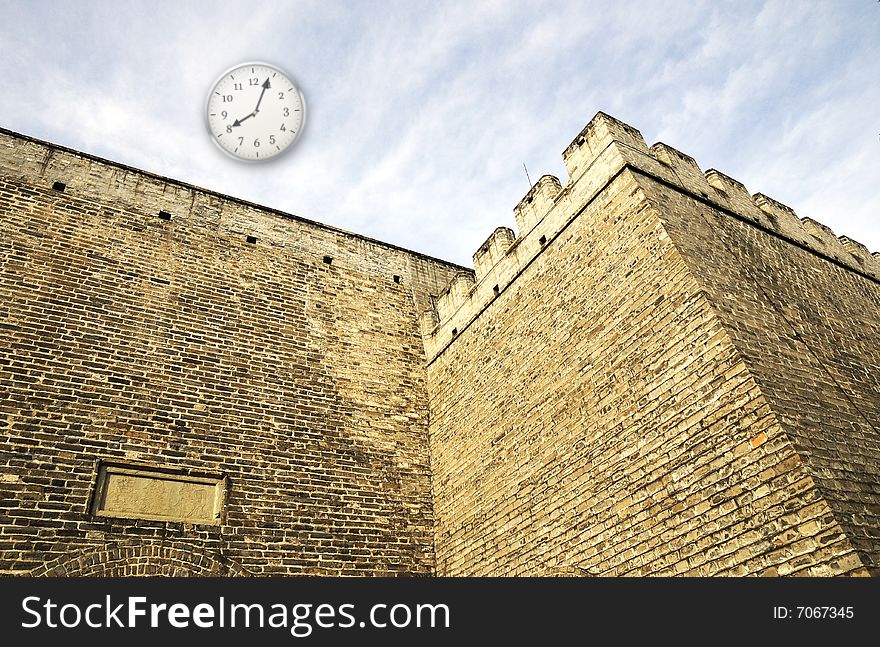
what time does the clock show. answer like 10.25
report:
8.04
